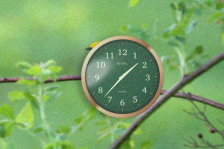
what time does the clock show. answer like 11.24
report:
1.37
